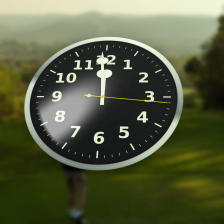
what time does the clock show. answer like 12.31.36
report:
11.59.16
